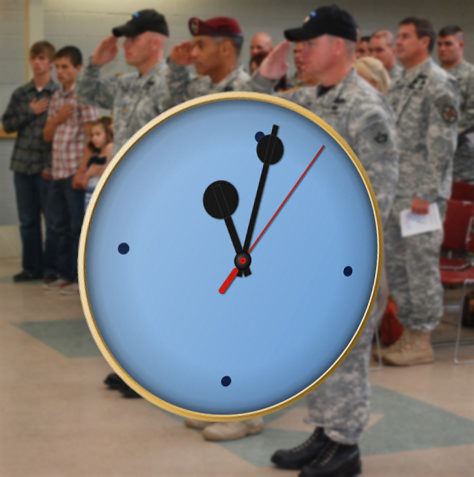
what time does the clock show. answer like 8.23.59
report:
11.01.05
